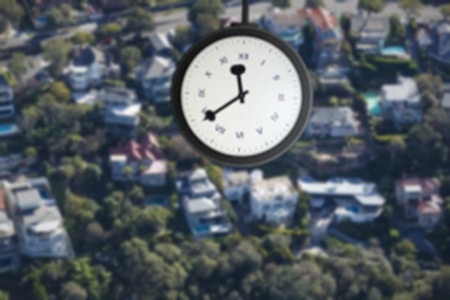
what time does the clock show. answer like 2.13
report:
11.39
